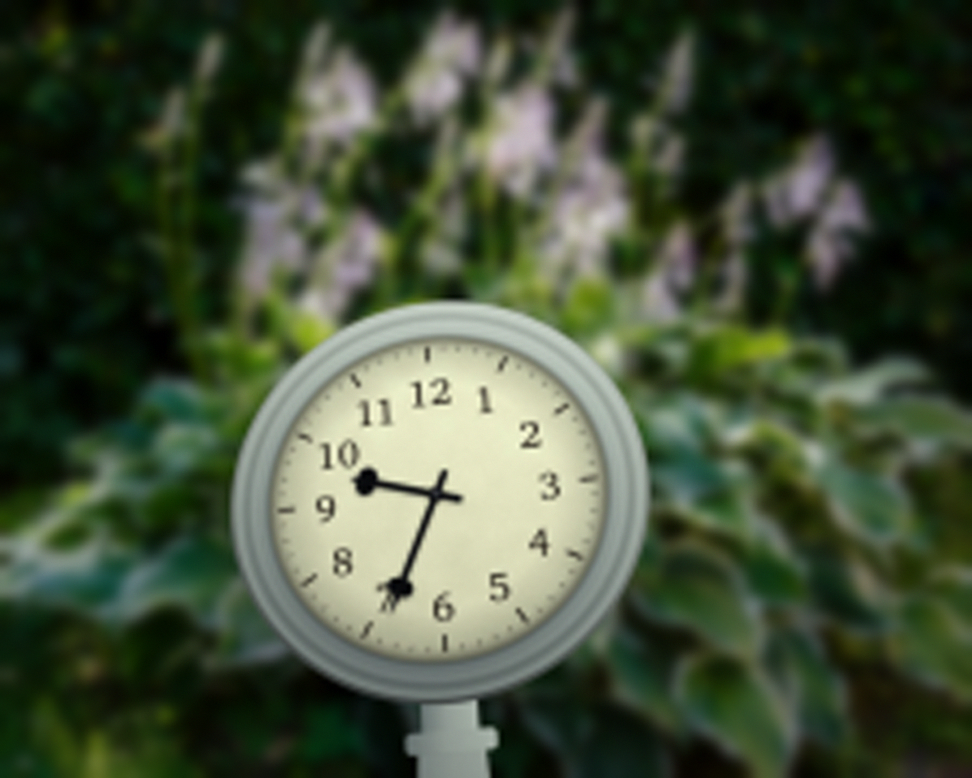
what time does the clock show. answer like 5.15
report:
9.34
